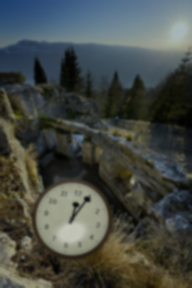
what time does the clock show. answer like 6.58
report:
12.04
